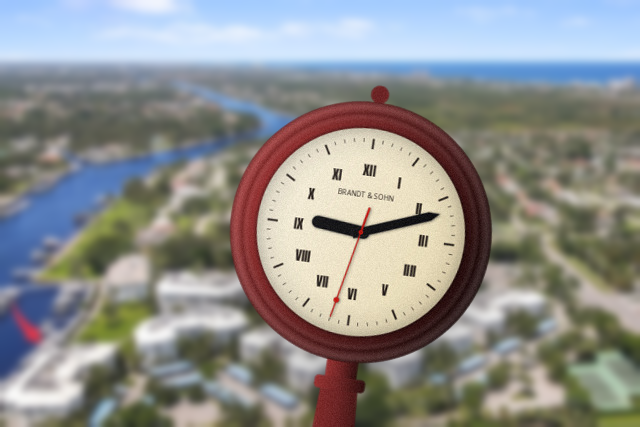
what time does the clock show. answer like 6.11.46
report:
9.11.32
